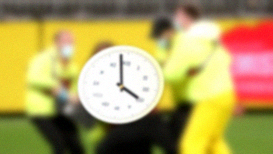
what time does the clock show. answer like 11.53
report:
3.58
